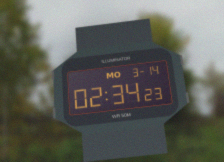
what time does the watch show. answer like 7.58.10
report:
2.34.23
